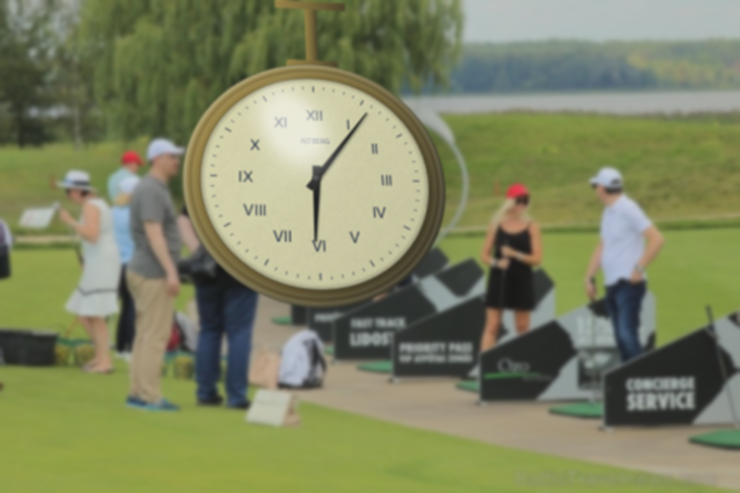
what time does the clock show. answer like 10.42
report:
6.06
